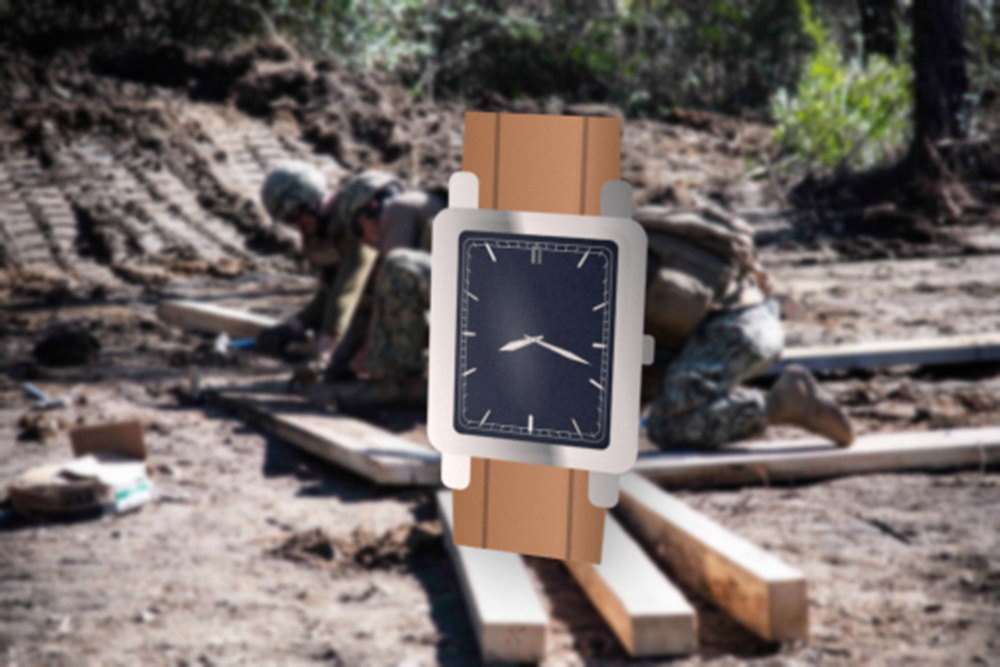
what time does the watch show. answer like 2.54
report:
8.18
